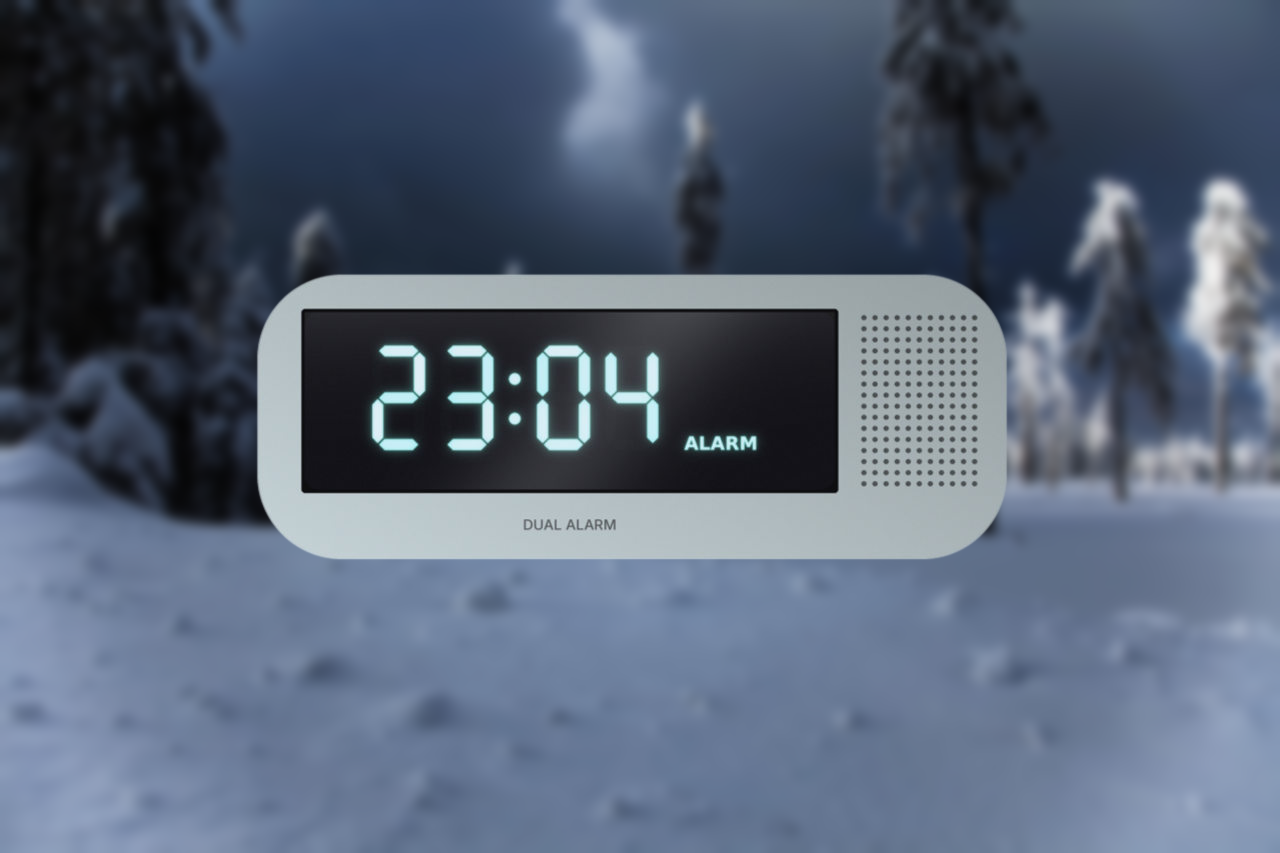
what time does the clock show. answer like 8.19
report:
23.04
